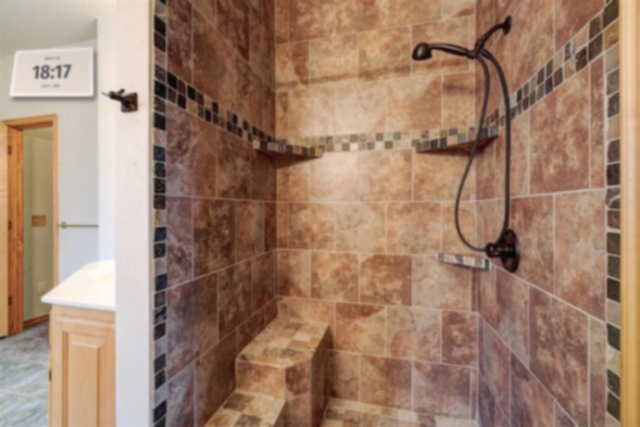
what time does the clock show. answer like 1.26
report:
18.17
